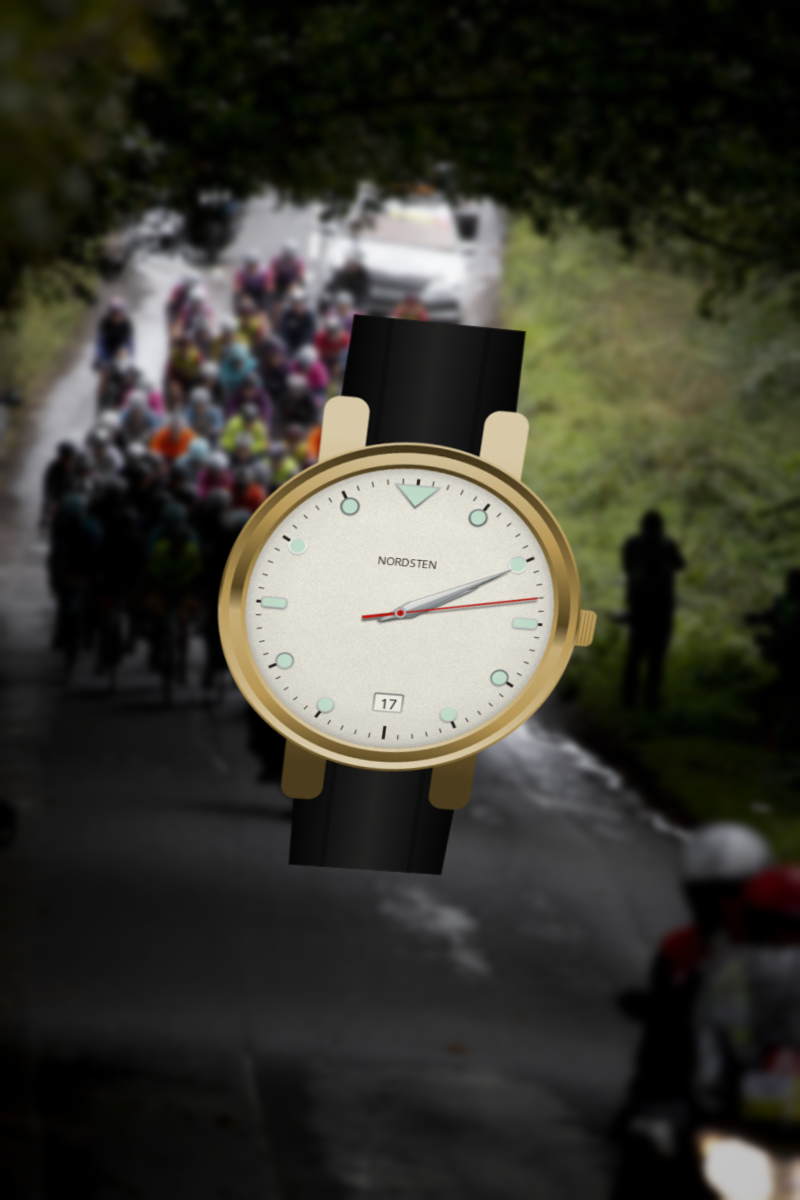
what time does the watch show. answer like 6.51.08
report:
2.10.13
